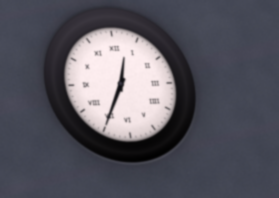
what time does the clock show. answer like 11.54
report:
12.35
